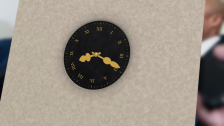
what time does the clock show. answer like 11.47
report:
8.19
